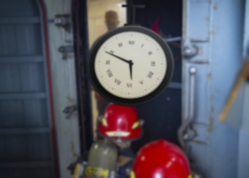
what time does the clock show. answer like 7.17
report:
5.49
